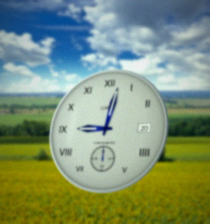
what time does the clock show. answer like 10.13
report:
9.02
